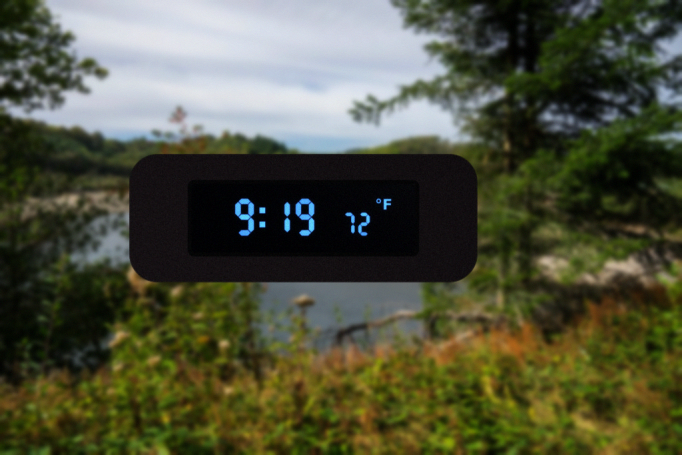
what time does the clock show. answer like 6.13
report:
9.19
